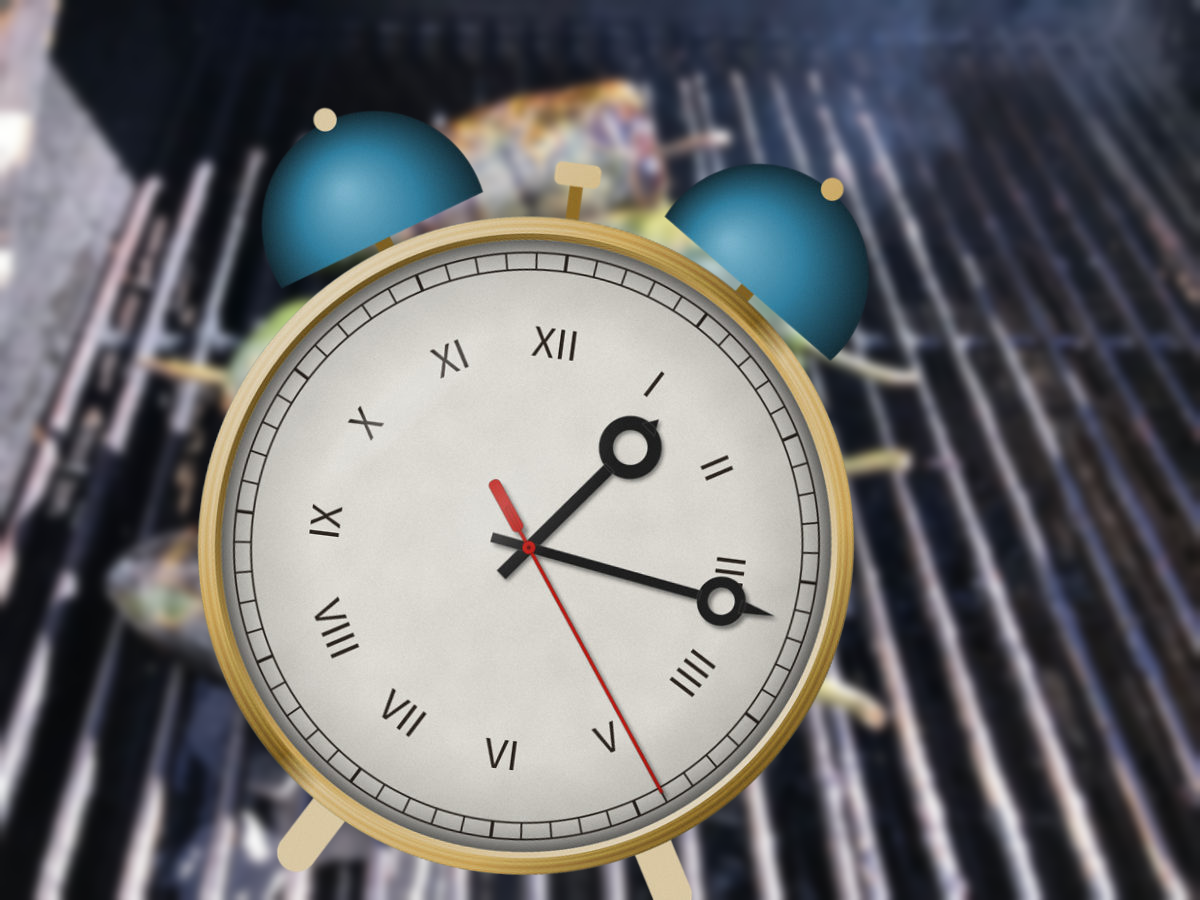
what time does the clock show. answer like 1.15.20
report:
1.16.24
